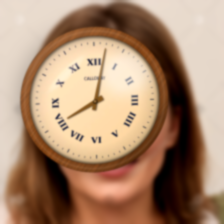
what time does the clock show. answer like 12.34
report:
8.02
